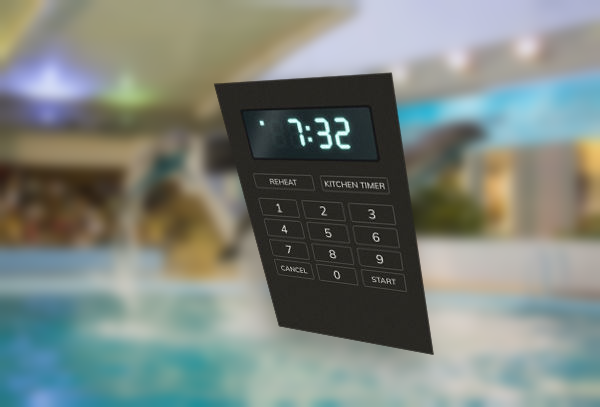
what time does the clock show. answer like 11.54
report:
7.32
